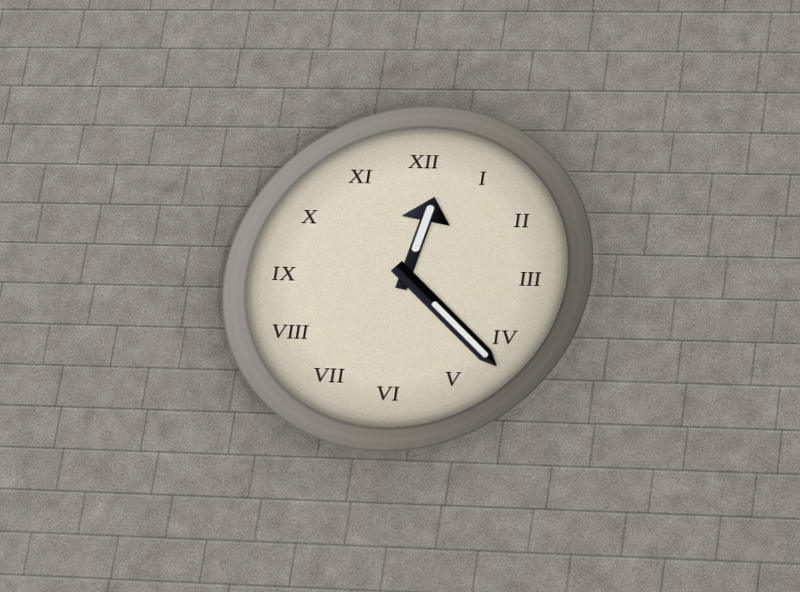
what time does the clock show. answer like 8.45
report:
12.22
